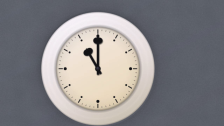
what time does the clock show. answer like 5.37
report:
11.00
